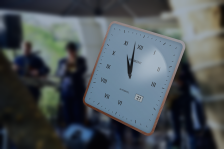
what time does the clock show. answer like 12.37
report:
10.58
